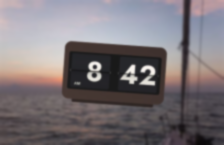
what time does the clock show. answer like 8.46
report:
8.42
